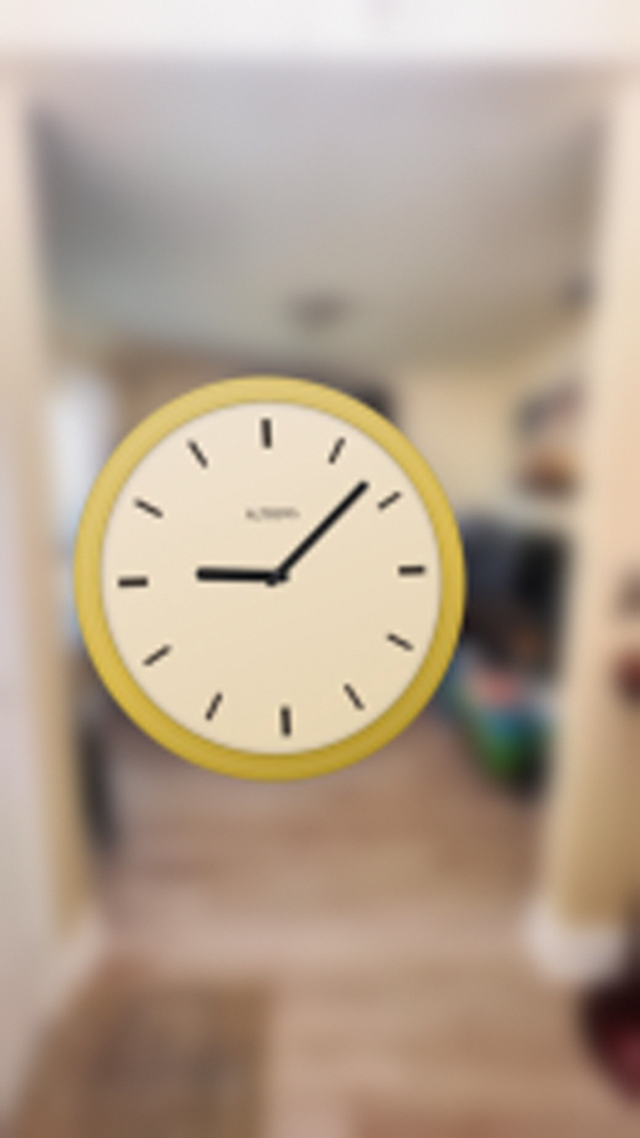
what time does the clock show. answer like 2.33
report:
9.08
